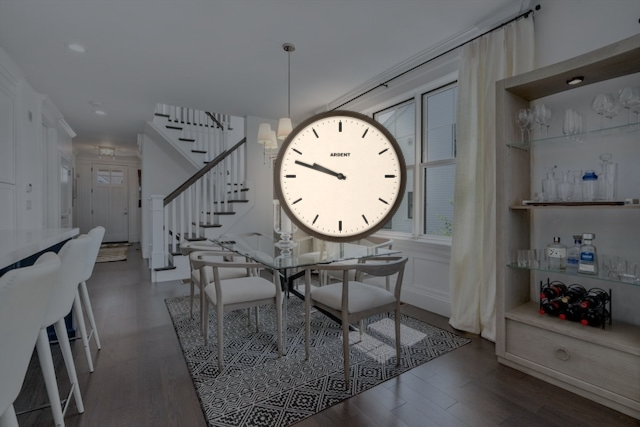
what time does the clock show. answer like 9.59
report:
9.48
